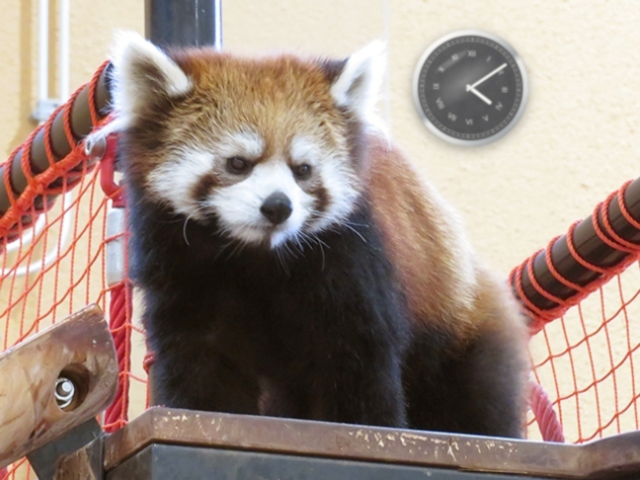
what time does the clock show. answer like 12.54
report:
4.09
